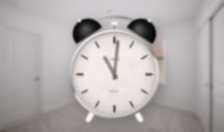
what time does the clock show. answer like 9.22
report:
11.01
